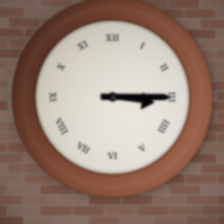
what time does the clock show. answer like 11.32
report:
3.15
